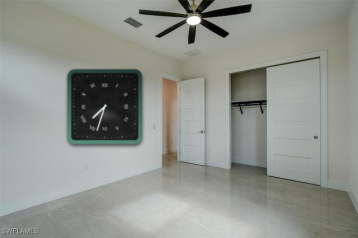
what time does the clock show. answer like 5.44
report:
7.33
